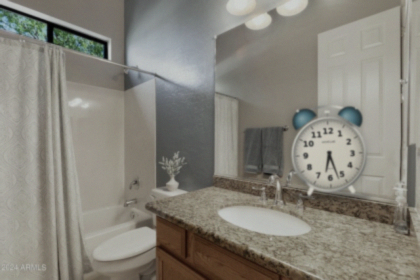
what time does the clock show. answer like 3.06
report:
6.27
